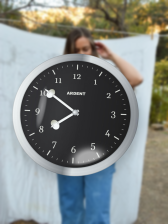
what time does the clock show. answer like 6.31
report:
7.51
